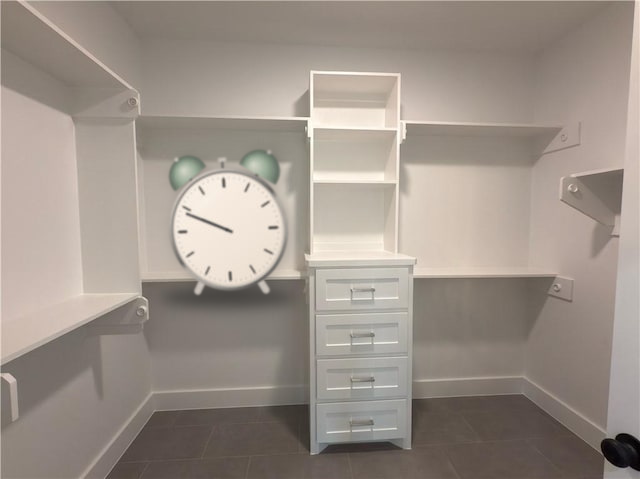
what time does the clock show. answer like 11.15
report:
9.49
